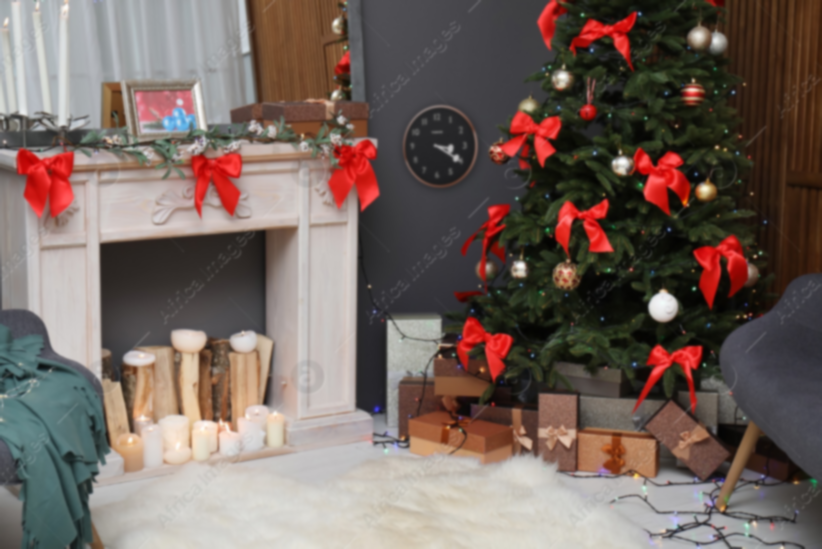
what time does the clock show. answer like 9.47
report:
3.20
